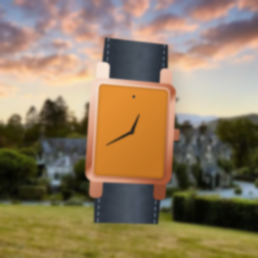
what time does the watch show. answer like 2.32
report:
12.40
